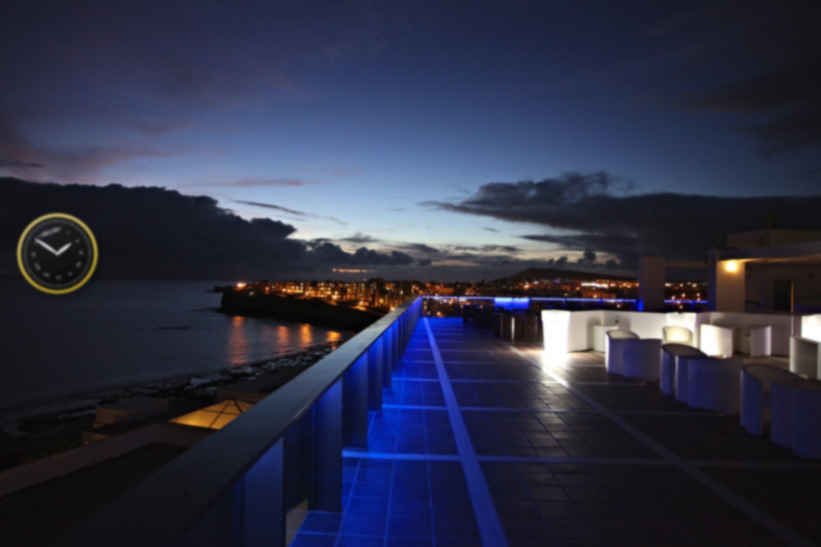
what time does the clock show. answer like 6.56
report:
1.51
